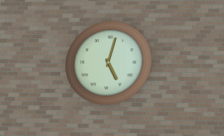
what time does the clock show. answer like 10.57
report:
5.02
